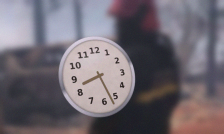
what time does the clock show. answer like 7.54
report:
8.27
